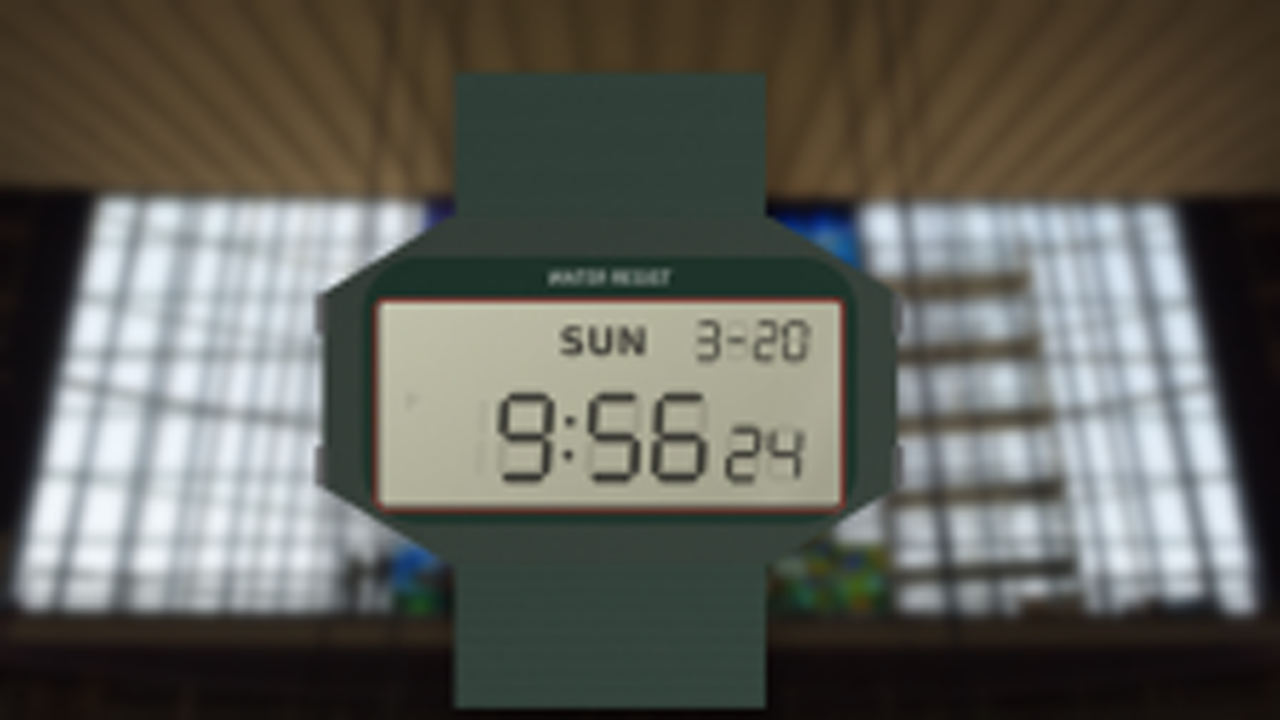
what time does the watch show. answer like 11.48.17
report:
9.56.24
